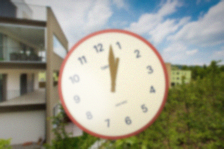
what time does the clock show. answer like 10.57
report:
1.03
